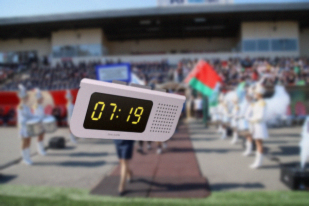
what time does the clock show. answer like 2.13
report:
7.19
